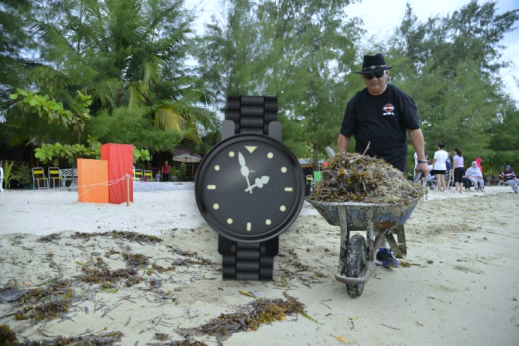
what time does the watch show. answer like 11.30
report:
1.57
